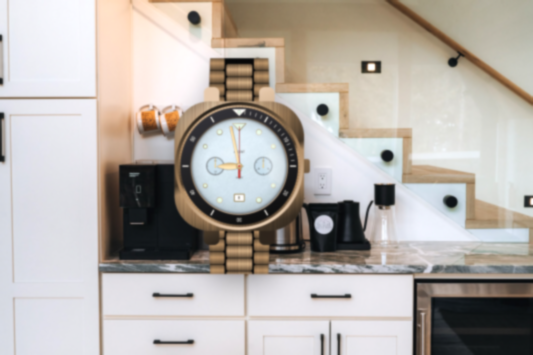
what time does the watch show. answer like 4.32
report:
8.58
